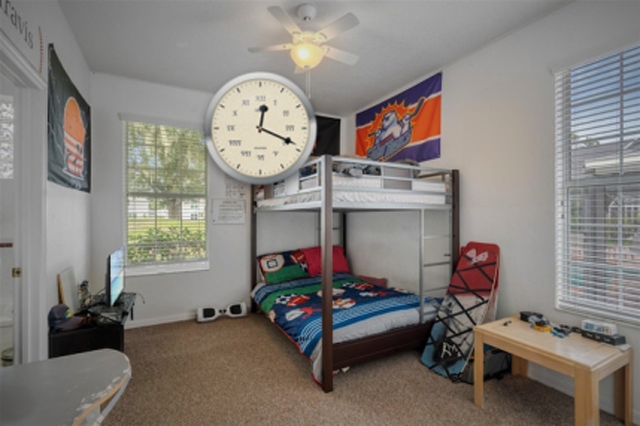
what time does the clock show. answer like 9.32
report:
12.19
